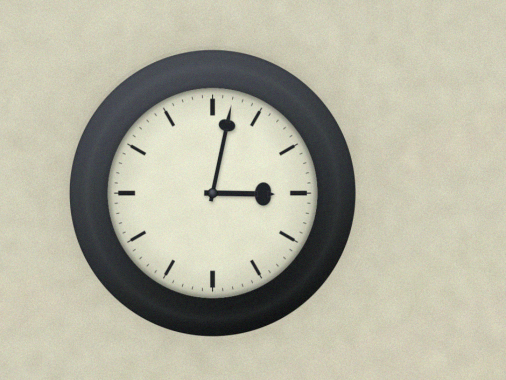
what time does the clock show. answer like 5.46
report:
3.02
